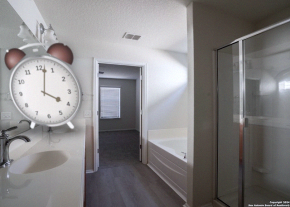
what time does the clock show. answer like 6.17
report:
4.02
